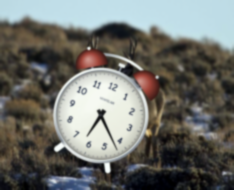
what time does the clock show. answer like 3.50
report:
6.22
